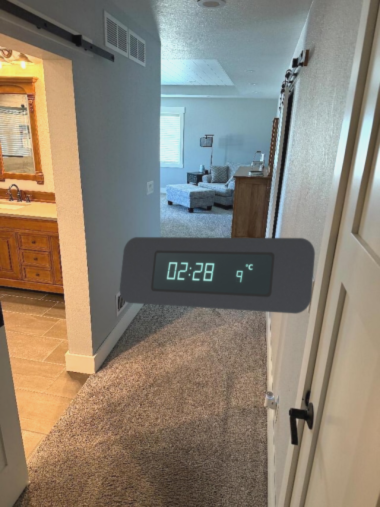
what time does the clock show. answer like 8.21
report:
2.28
